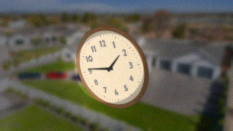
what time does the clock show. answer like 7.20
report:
1.46
